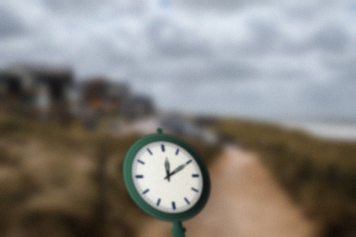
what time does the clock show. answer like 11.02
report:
12.10
